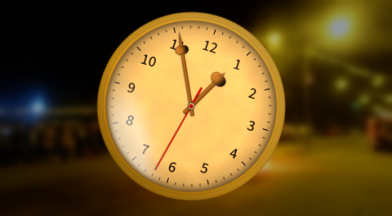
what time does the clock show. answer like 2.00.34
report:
12.55.32
